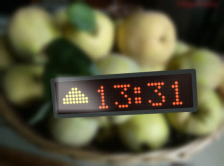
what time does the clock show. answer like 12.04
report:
13.31
